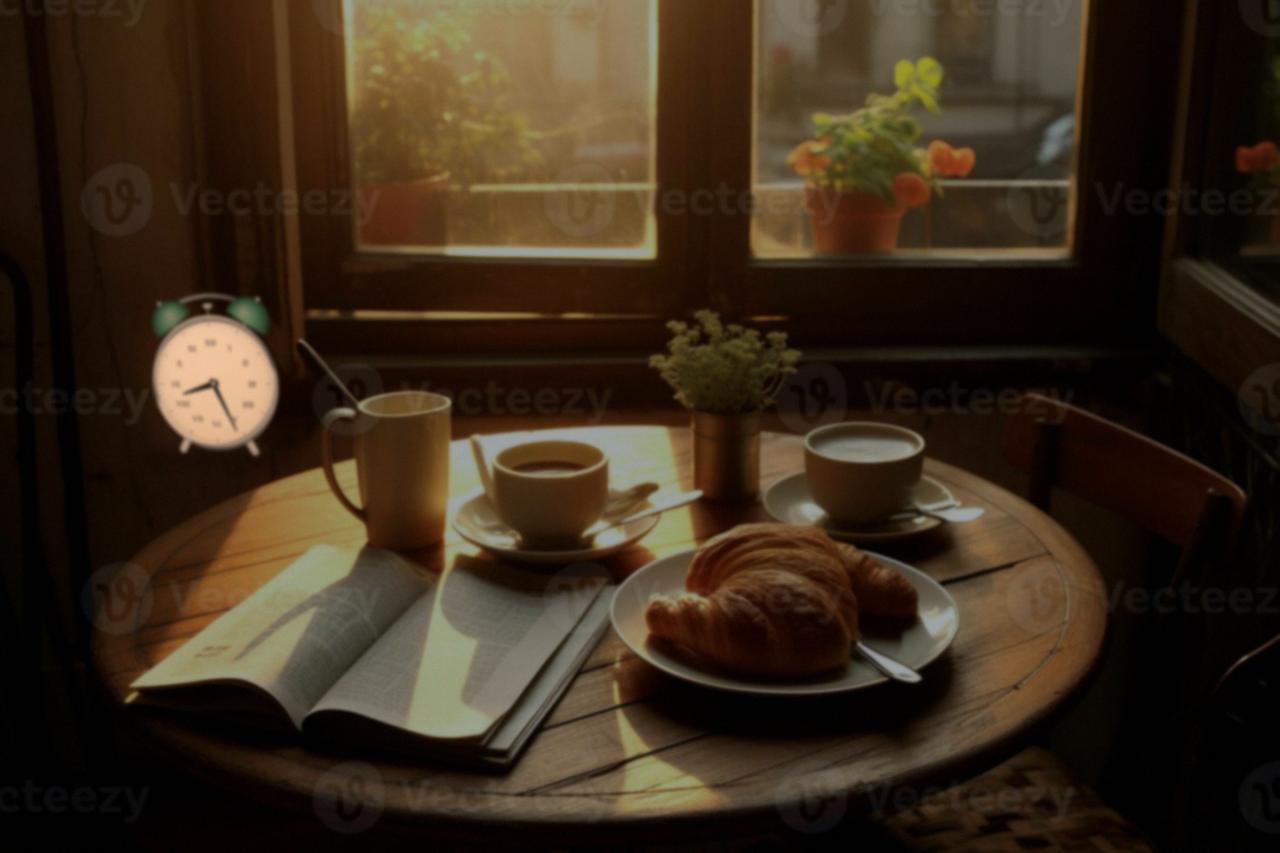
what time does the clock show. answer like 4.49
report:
8.26
